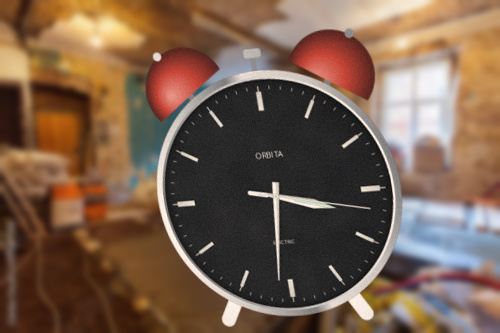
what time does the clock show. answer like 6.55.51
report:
3.31.17
